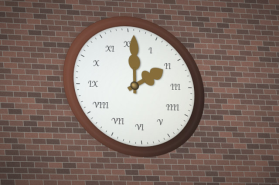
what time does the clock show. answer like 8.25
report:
2.01
